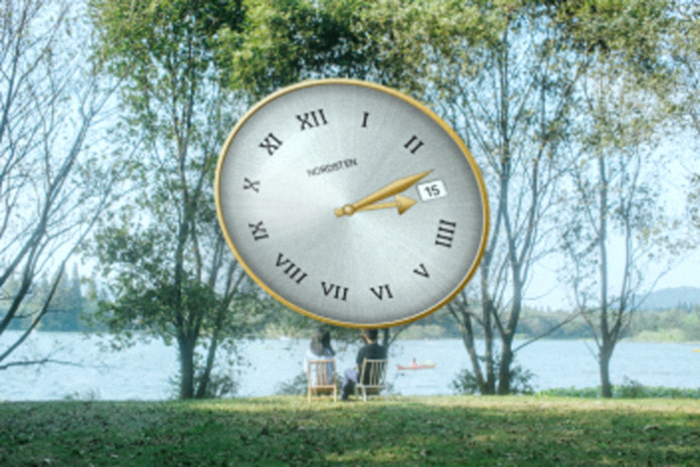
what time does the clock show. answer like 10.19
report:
3.13
